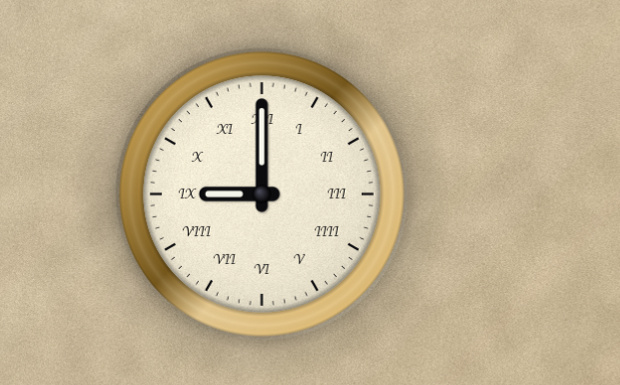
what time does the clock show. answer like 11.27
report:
9.00
